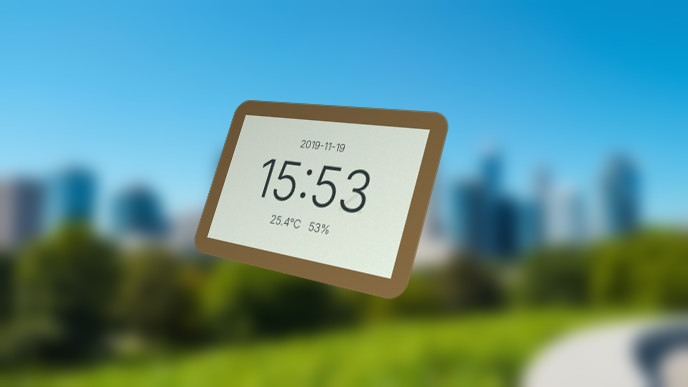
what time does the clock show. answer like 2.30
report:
15.53
